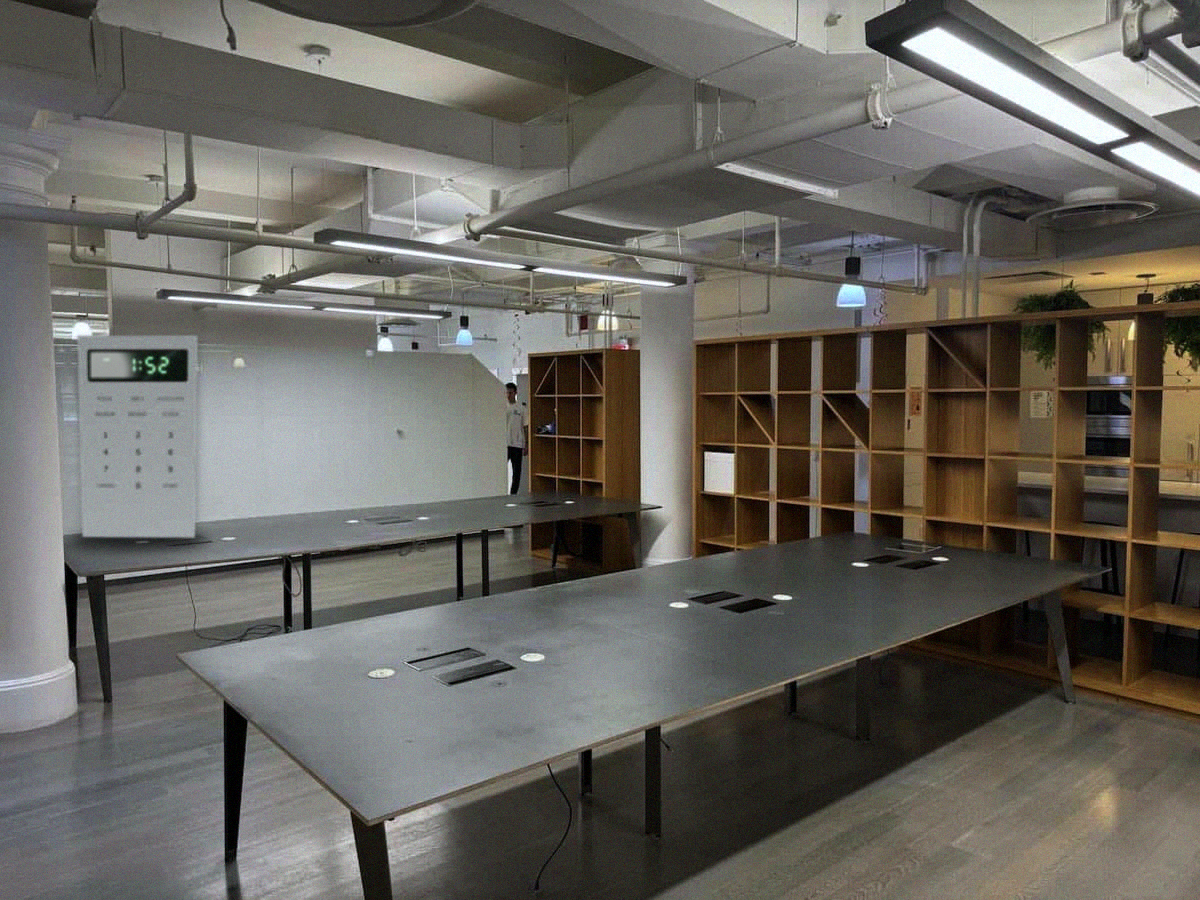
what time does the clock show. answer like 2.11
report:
1.52
